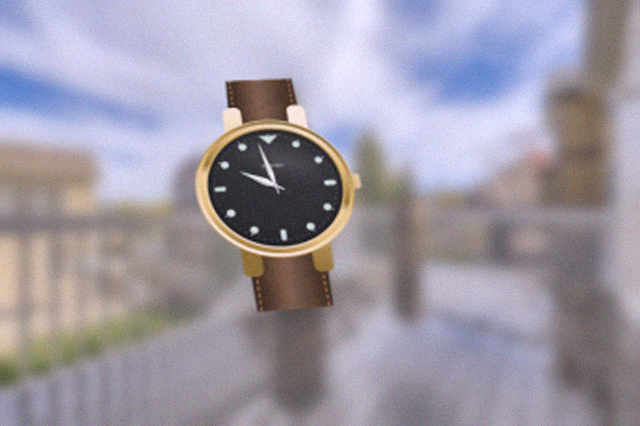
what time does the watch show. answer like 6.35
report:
9.58
